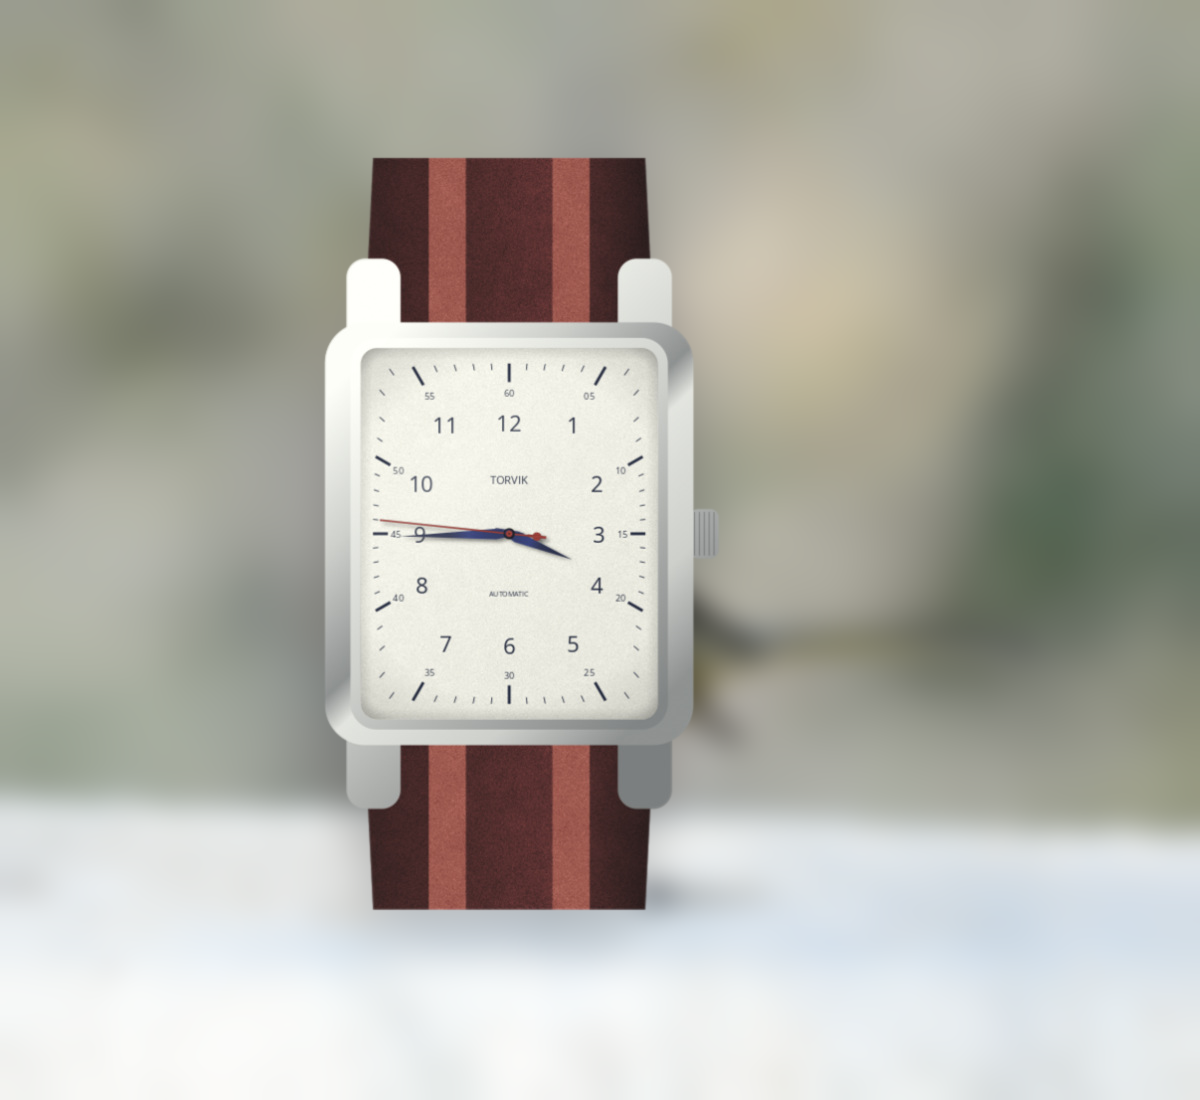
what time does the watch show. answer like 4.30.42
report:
3.44.46
